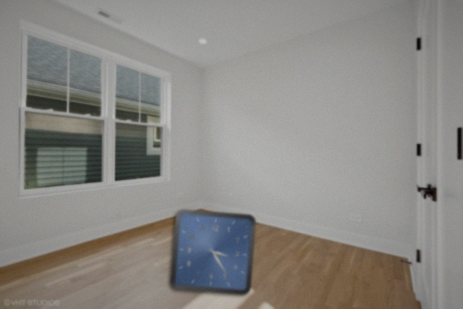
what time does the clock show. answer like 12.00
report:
3.24
